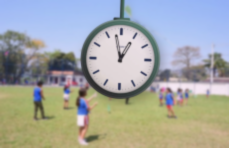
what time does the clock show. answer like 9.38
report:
12.58
